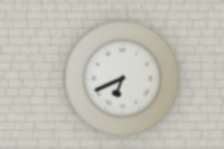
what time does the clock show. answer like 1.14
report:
6.41
